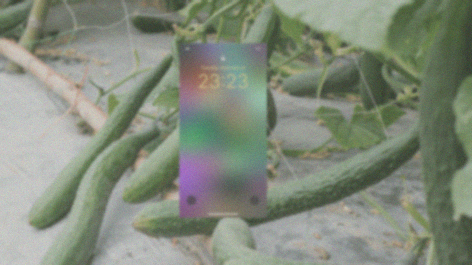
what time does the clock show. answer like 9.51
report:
23.23
